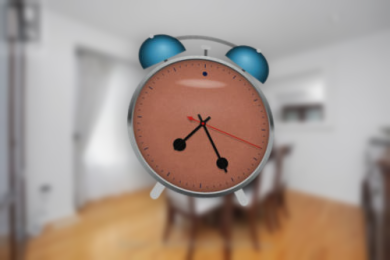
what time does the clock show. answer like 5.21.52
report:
7.25.18
